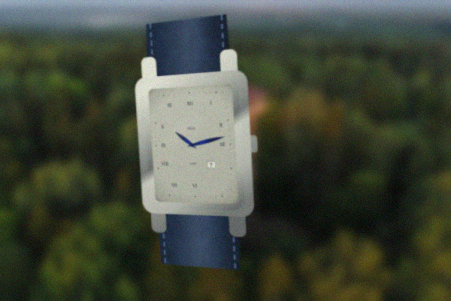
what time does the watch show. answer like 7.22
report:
10.13
